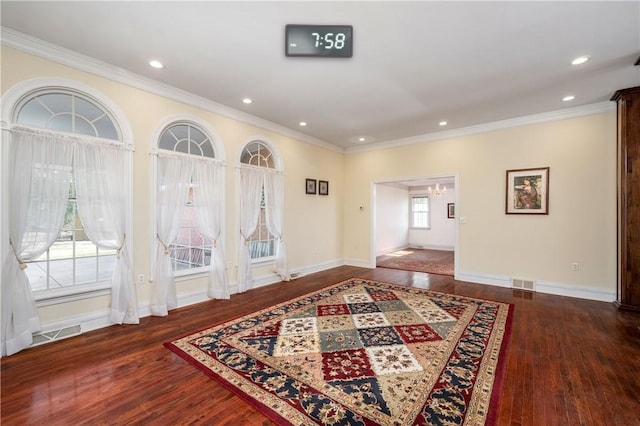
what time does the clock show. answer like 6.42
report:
7.58
